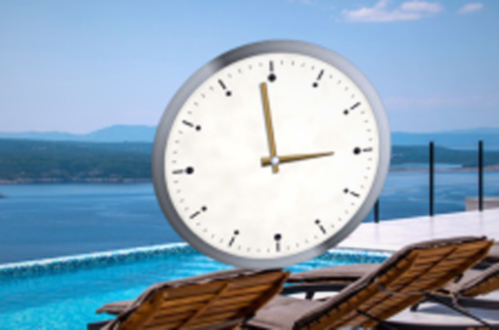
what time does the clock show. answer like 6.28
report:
2.59
